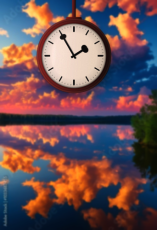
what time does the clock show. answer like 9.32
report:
1.55
